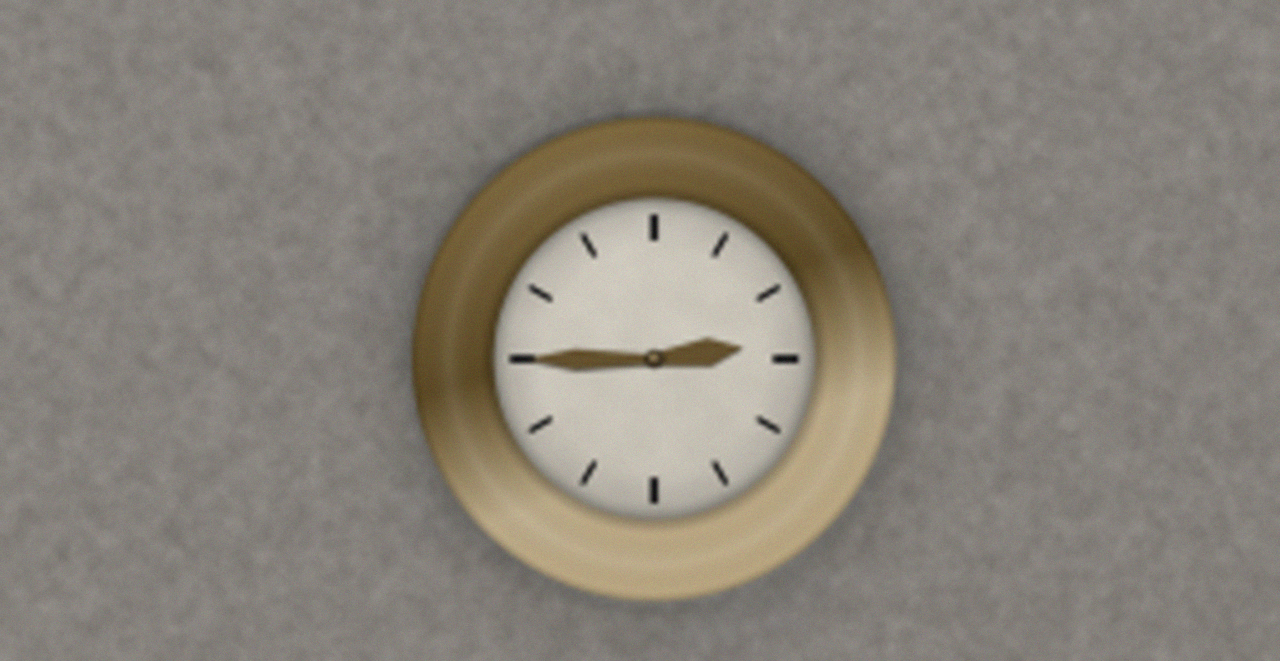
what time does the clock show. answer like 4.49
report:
2.45
